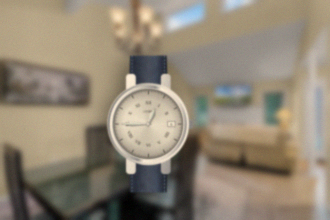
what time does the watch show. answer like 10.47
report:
12.45
